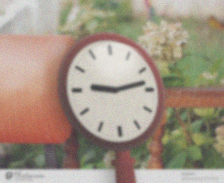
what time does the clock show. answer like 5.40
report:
9.13
